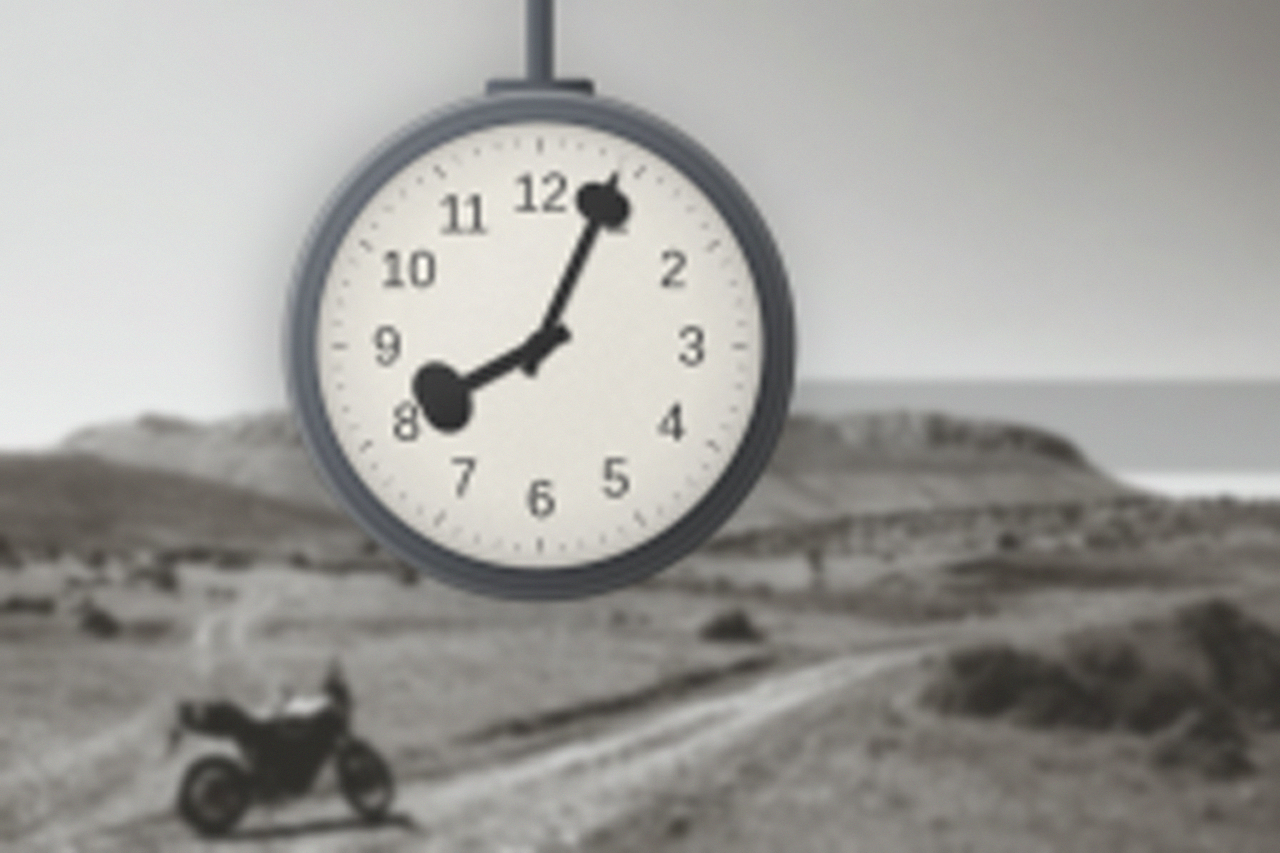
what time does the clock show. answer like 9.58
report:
8.04
